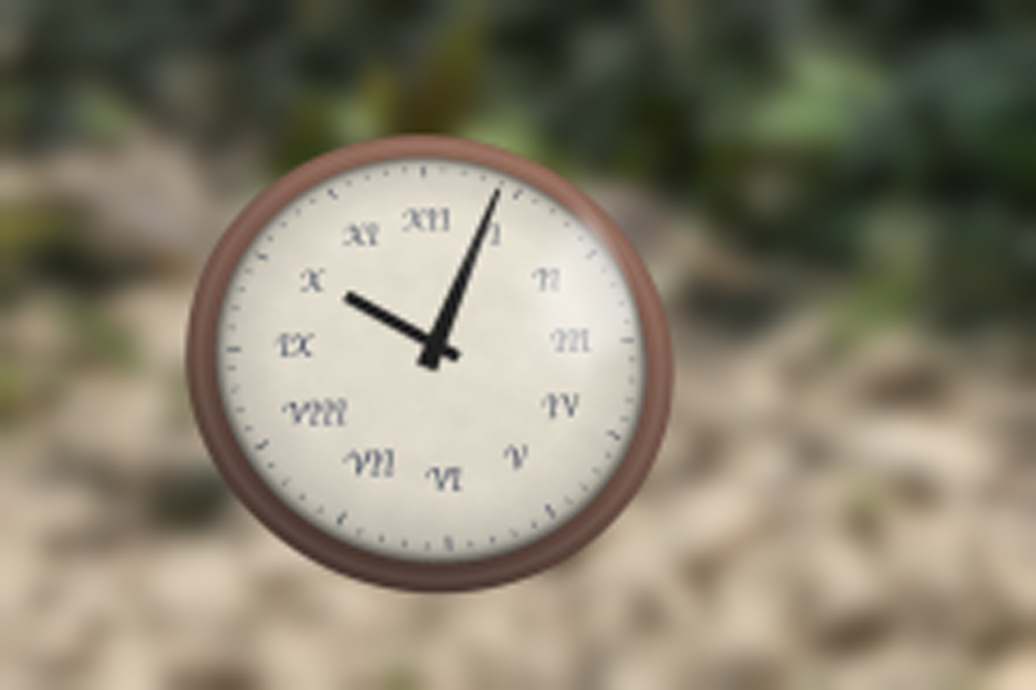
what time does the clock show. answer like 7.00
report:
10.04
